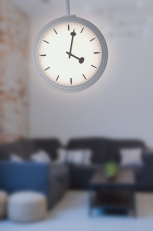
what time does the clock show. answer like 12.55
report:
4.02
